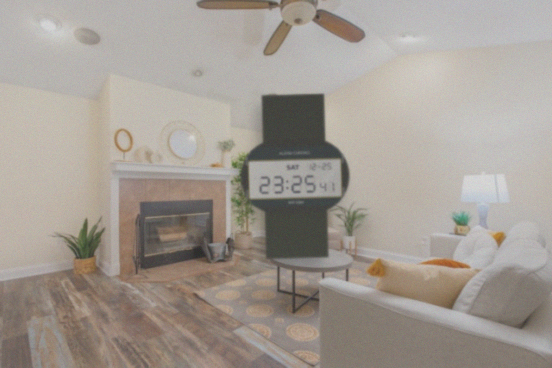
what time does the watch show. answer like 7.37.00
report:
23.25.41
